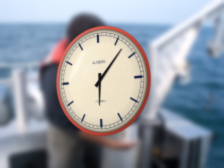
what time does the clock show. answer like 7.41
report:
6.07
